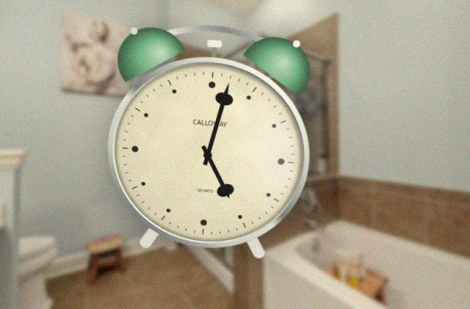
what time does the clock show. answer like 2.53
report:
5.02
